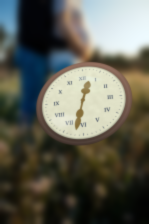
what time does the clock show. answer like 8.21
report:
12.32
